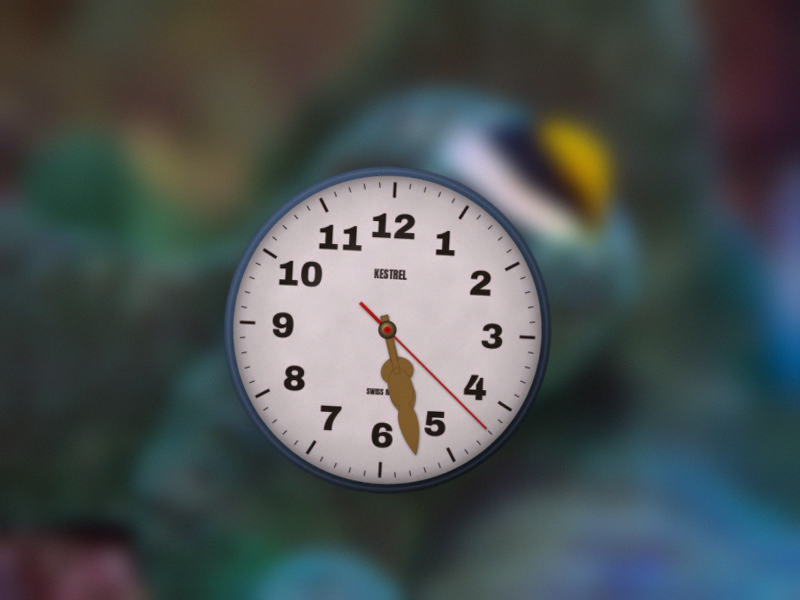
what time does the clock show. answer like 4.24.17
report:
5.27.22
